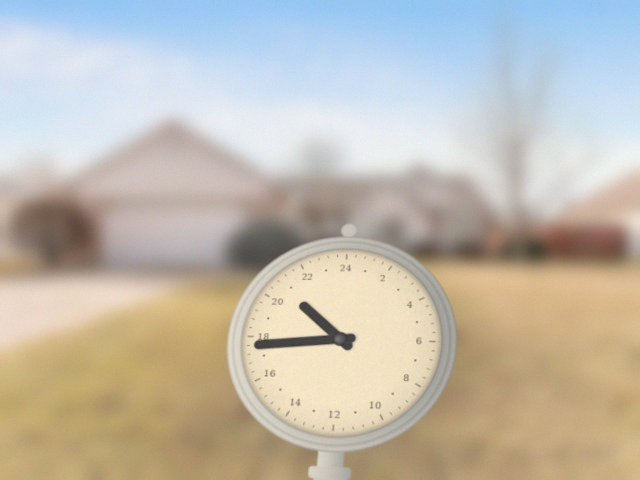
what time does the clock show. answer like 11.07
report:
20.44
